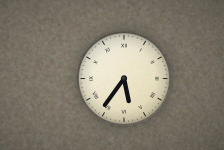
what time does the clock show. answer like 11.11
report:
5.36
